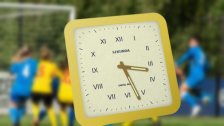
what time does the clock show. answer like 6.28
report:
3.27
